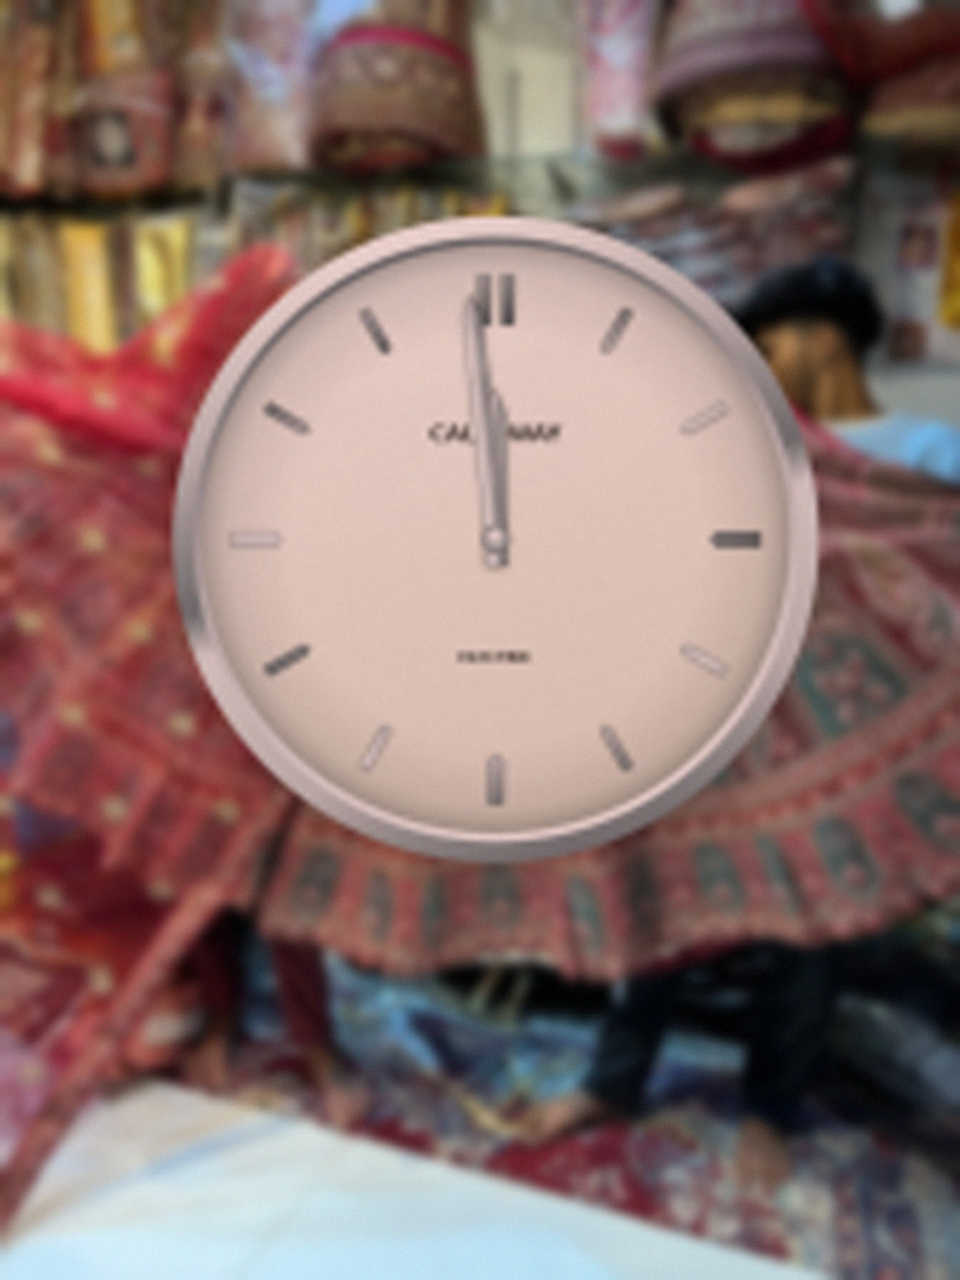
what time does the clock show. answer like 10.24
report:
11.59
